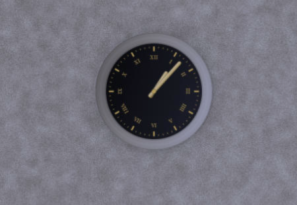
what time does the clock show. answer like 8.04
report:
1.07
